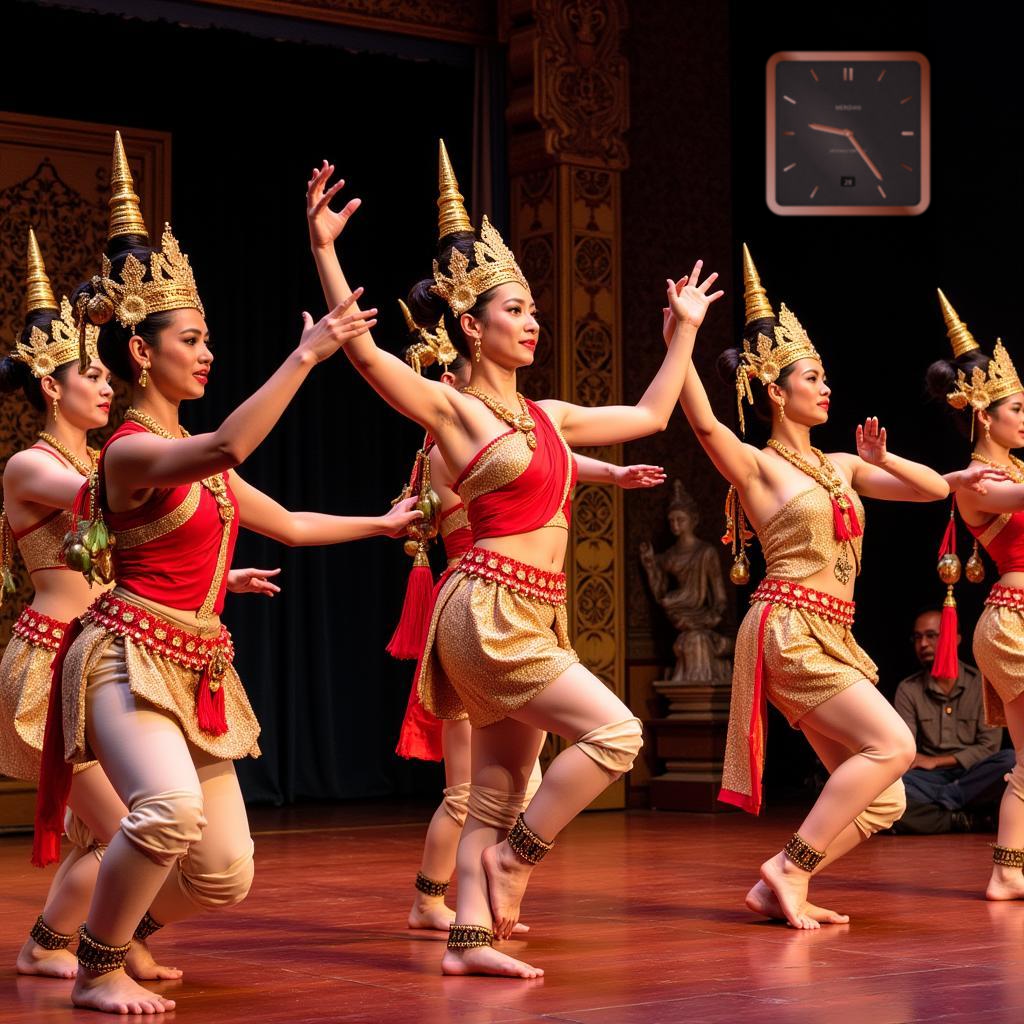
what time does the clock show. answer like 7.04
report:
9.24
